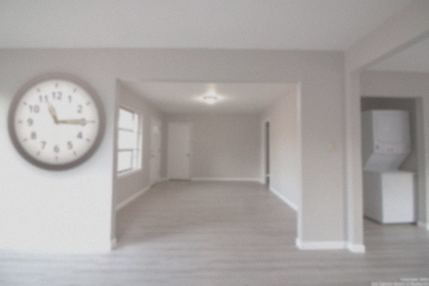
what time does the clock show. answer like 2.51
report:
11.15
